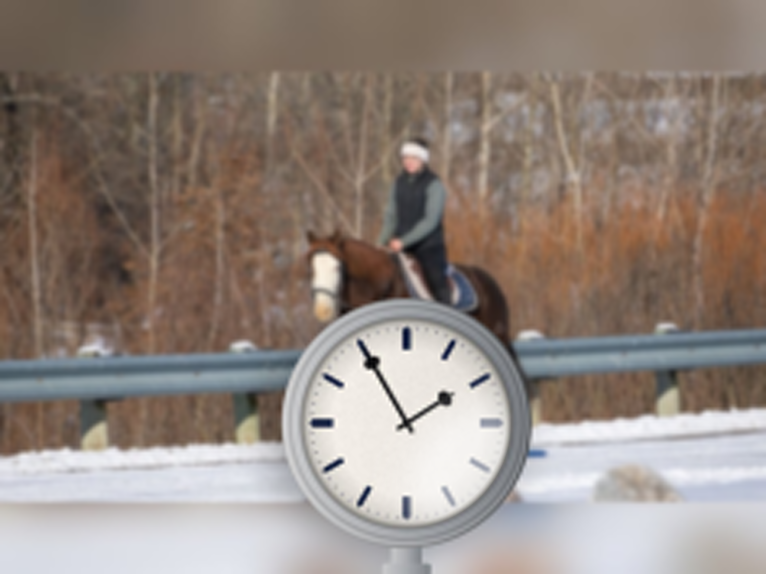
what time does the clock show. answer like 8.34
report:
1.55
